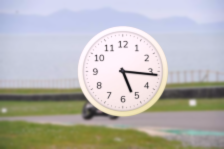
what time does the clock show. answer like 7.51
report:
5.16
